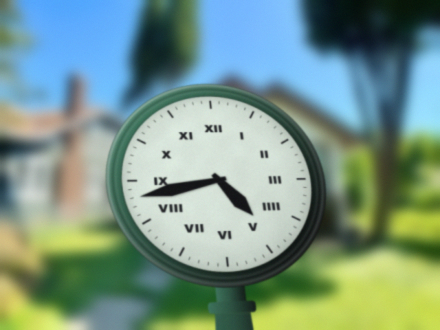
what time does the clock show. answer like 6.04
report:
4.43
